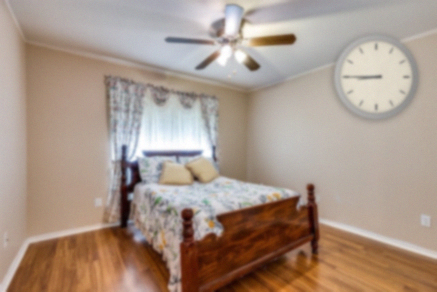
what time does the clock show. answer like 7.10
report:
8.45
